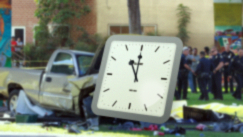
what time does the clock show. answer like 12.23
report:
11.00
